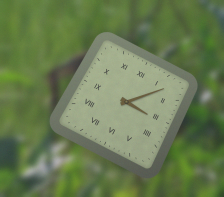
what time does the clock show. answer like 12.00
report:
3.07
